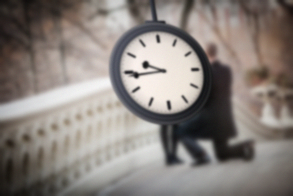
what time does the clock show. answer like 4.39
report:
9.44
